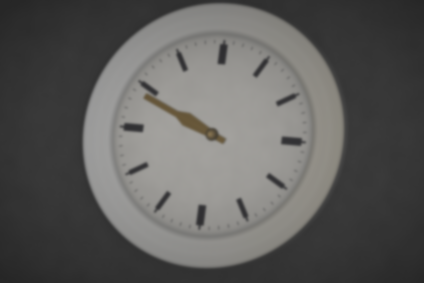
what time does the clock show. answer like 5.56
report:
9.49
